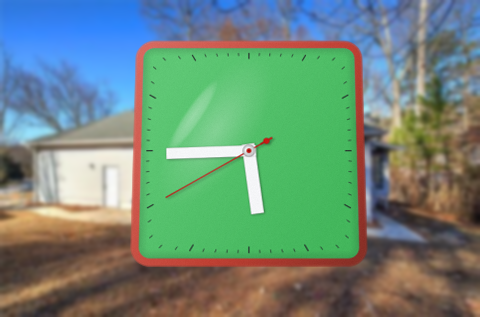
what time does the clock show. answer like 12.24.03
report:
5.44.40
